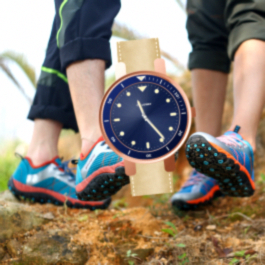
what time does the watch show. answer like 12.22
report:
11.24
